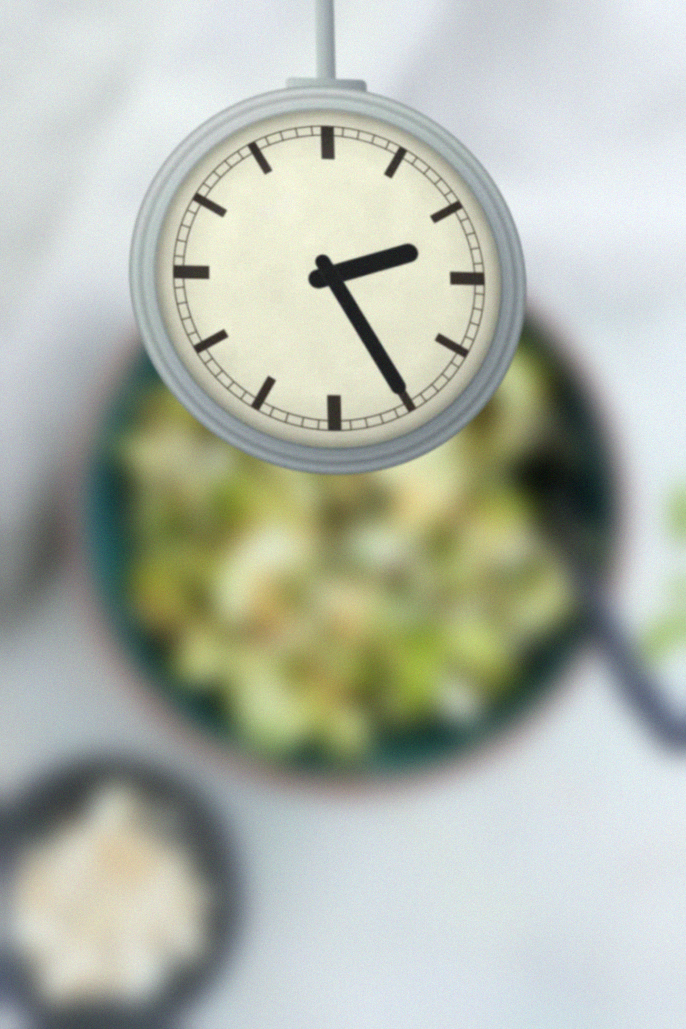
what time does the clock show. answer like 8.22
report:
2.25
